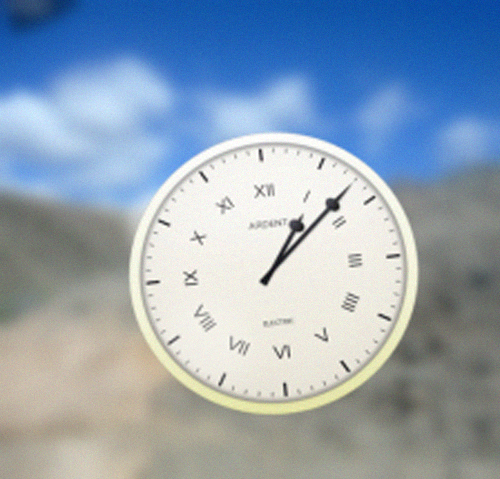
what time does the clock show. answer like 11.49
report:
1.08
